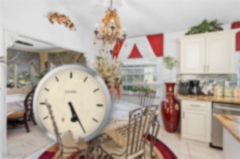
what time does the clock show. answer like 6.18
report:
5.25
